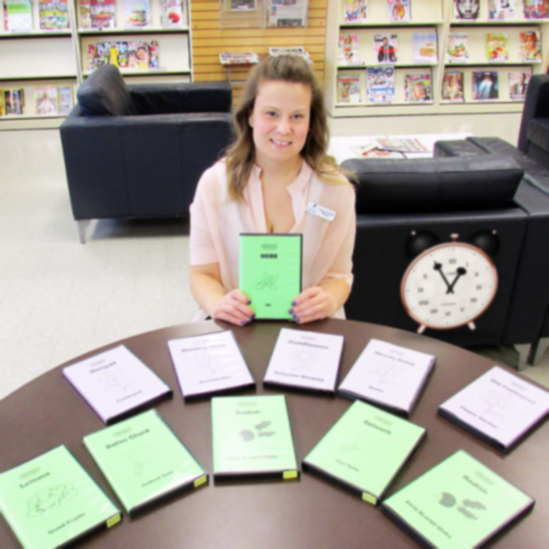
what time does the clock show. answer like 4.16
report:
12.55
